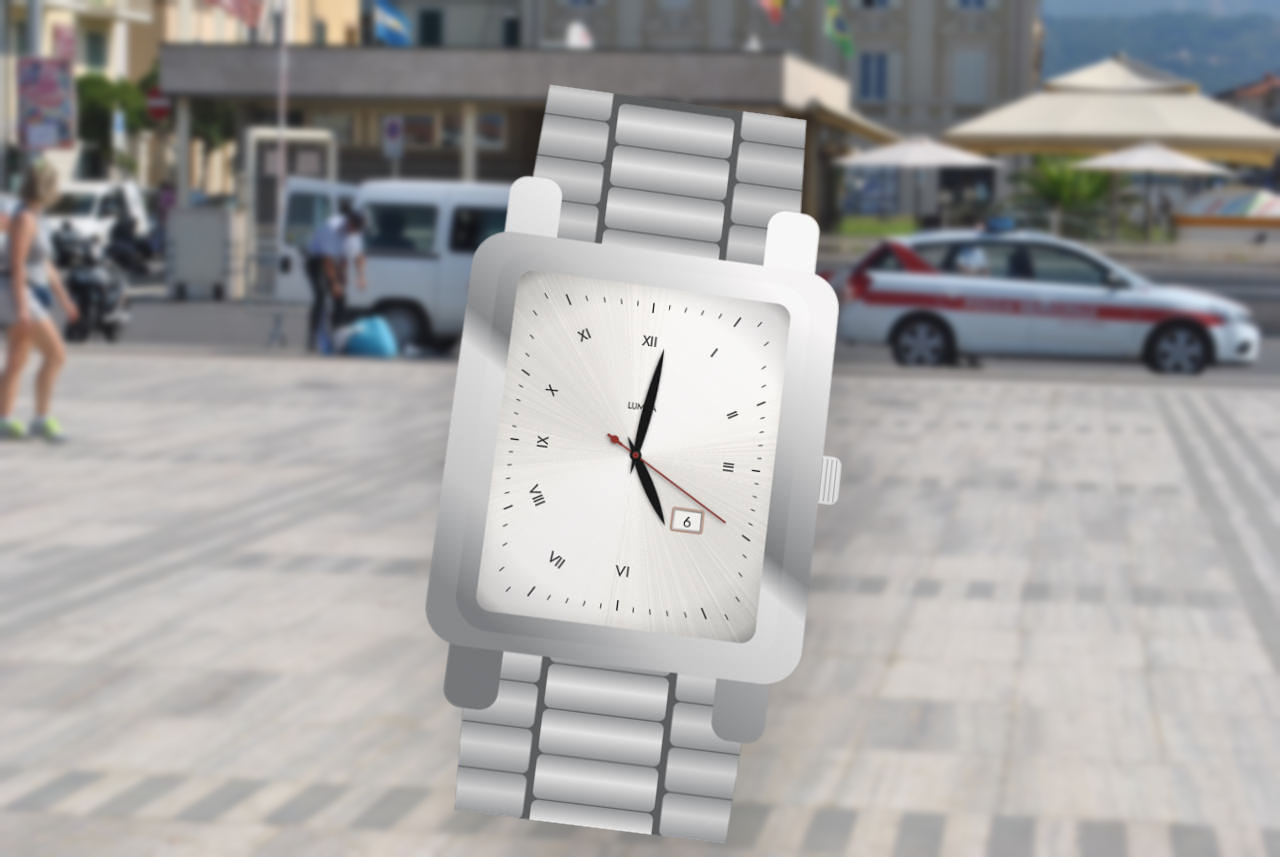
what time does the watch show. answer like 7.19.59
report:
5.01.20
